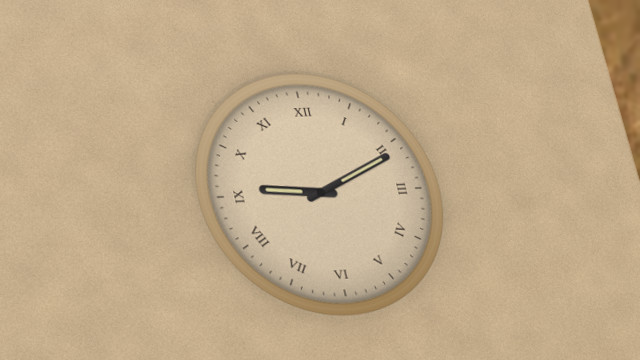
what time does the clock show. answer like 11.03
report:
9.11
